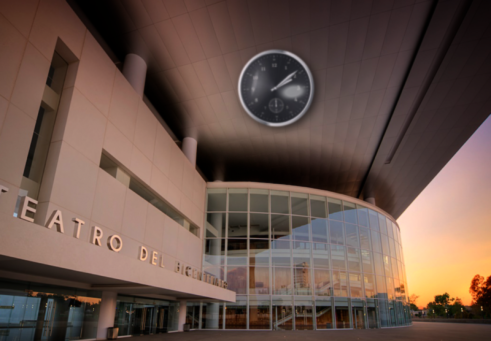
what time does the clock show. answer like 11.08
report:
2.09
